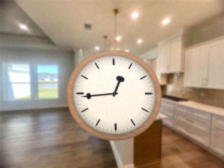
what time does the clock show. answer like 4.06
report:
12.44
